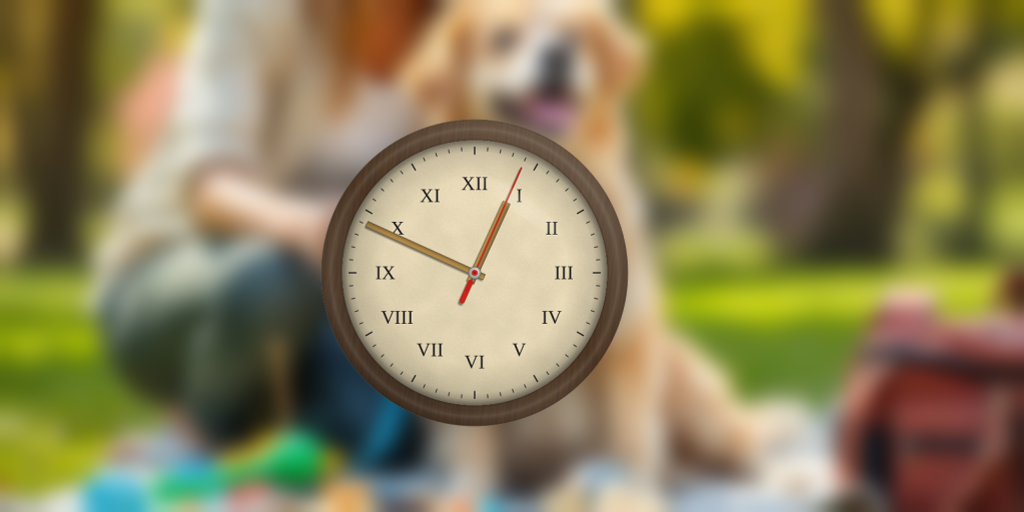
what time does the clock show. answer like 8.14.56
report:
12.49.04
